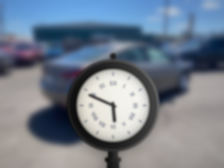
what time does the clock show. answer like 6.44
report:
5.49
